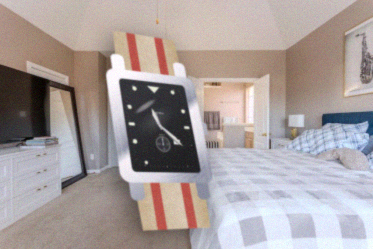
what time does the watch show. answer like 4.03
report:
11.22
